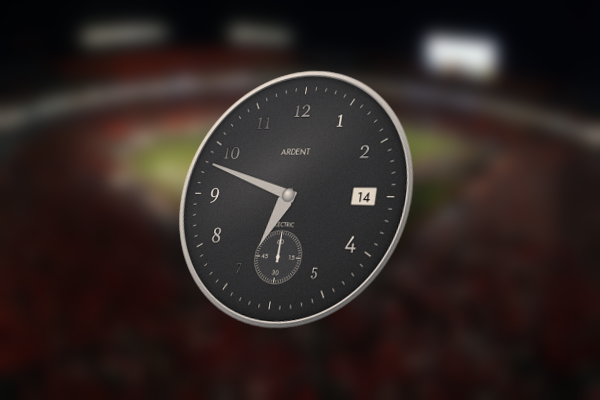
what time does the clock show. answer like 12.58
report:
6.48
